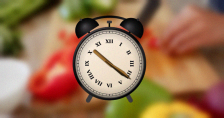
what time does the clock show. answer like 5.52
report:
10.21
